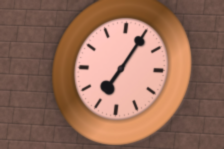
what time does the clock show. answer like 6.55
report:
7.05
